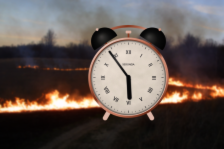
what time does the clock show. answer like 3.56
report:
5.54
